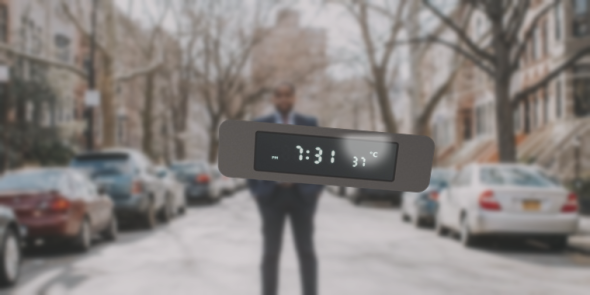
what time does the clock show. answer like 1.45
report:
7.31
